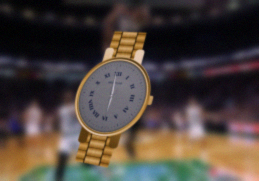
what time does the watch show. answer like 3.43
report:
5.59
